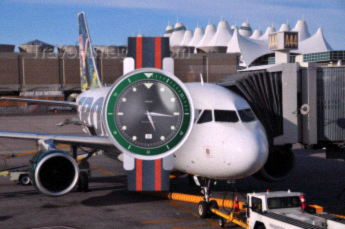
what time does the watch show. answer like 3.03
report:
5.16
